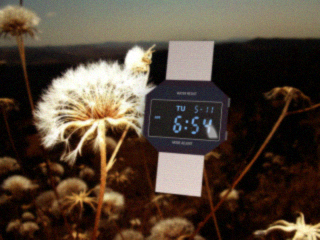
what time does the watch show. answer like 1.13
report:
6.54
